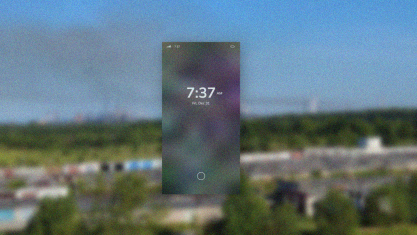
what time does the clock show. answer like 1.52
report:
7.37
